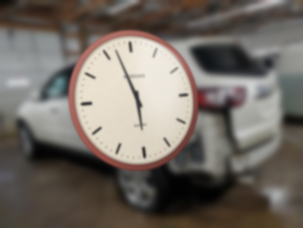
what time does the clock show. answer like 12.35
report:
5.57
